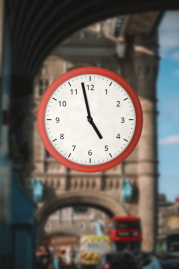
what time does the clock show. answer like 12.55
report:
4.58
